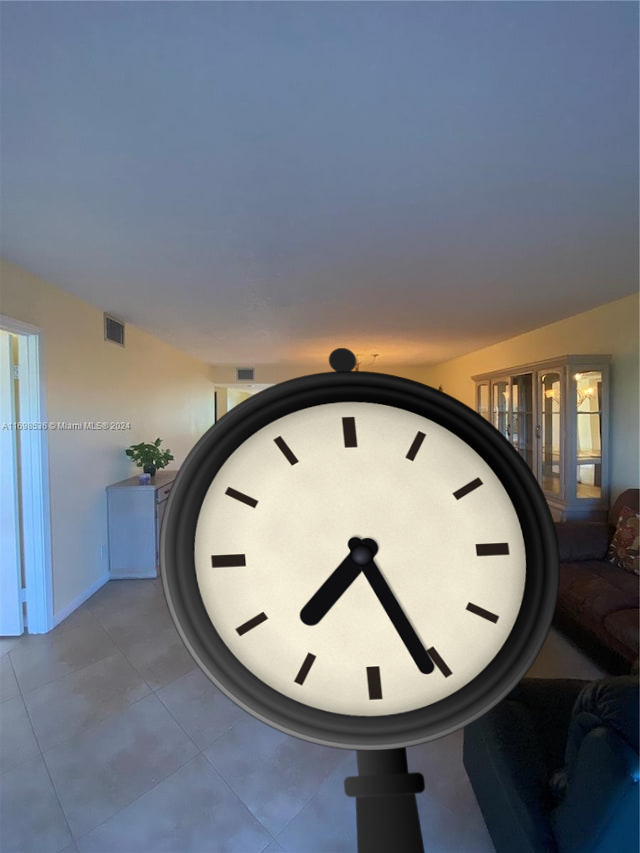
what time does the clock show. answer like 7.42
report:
7.26
